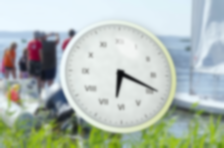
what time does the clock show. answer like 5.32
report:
6.19
